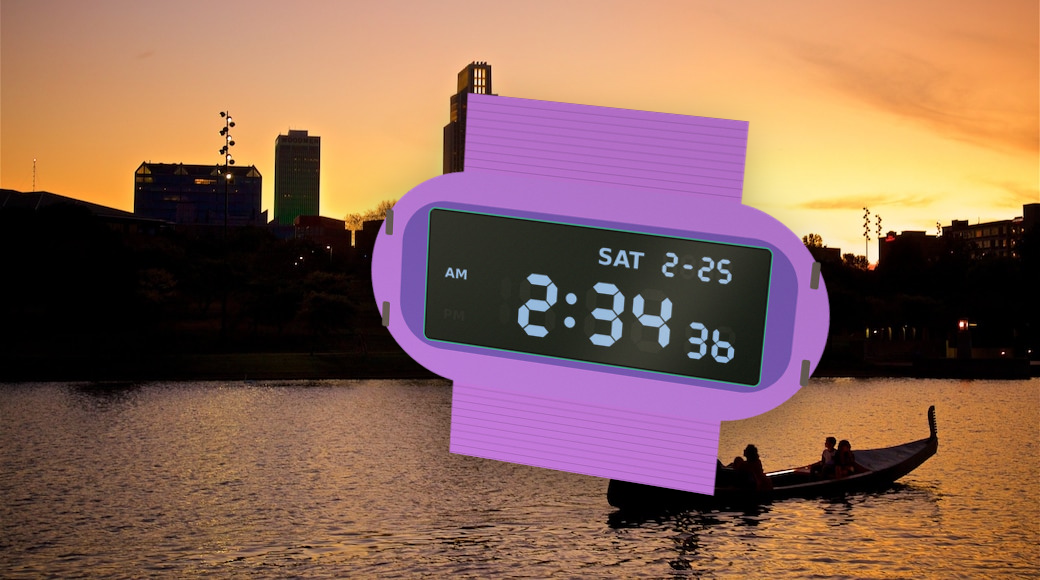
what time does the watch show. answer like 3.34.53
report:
2.34.36
